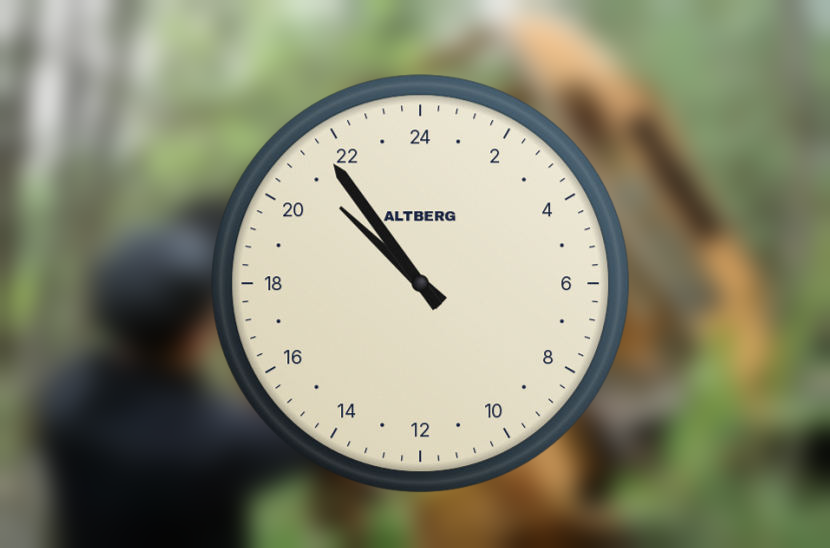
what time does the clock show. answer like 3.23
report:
20.54
